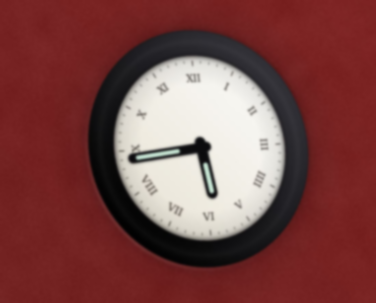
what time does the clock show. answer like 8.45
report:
5.44
